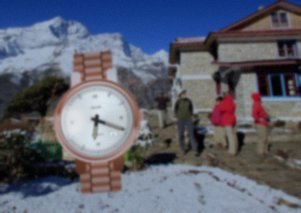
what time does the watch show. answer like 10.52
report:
6.19
